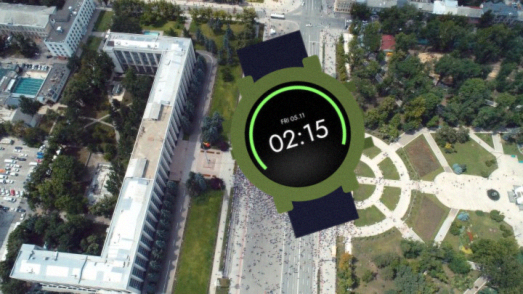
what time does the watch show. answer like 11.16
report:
2.15
